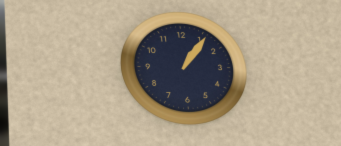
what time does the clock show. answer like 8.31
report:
1.06
